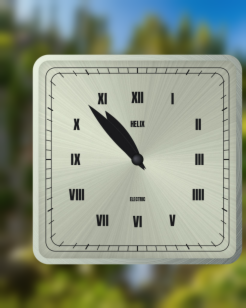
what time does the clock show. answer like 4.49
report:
10.53
